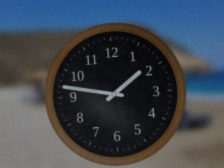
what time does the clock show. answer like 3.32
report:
1.47
